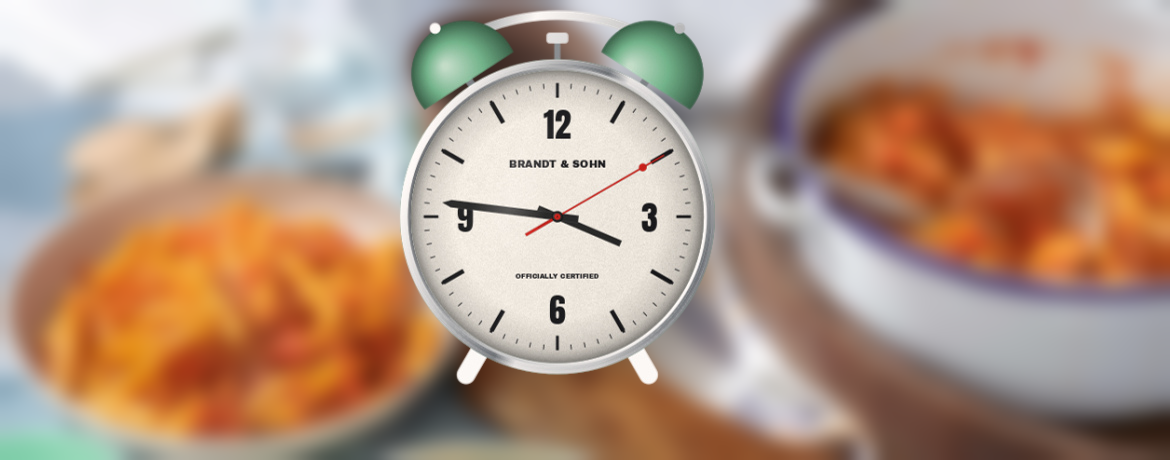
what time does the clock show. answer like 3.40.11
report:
3.46.10
